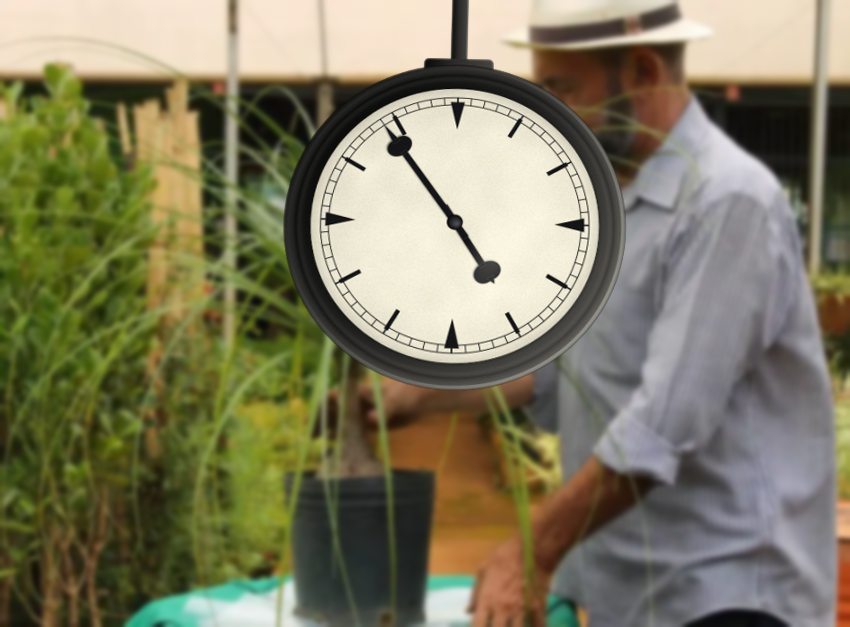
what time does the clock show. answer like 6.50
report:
4.54
